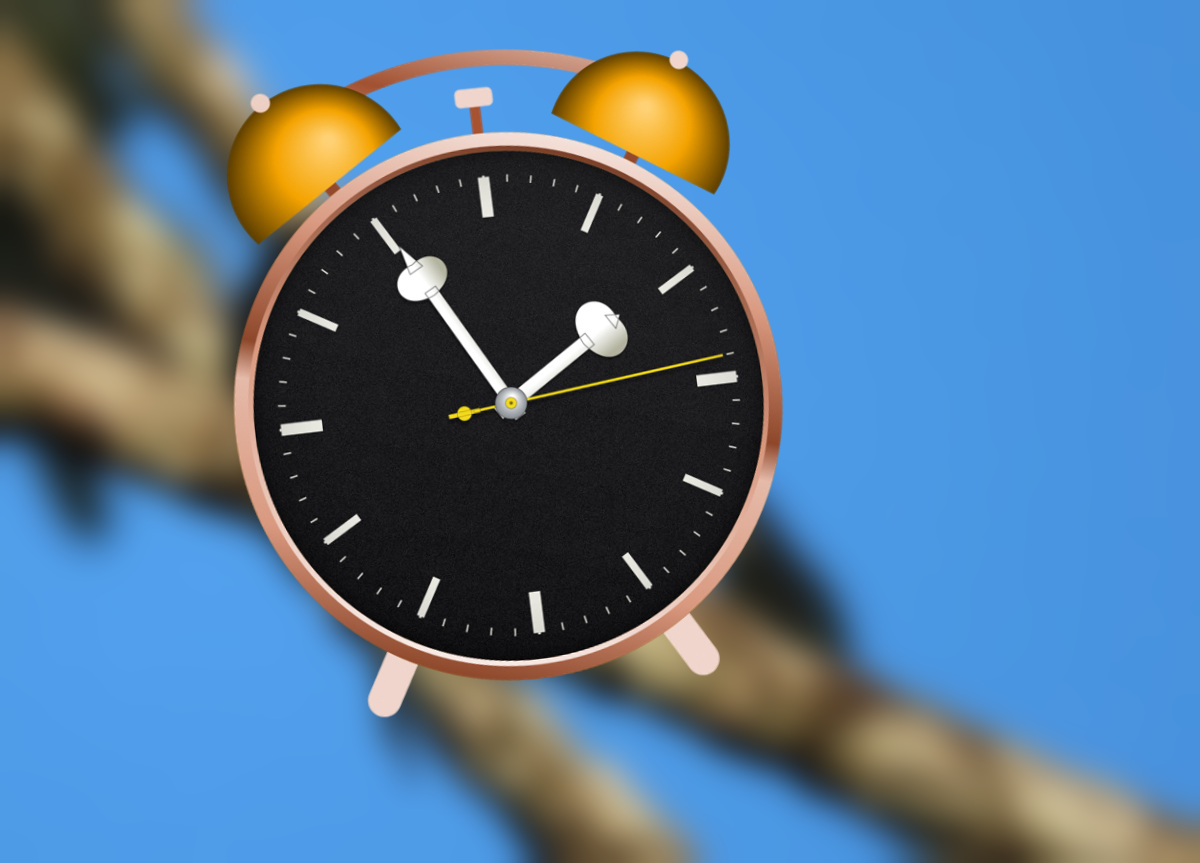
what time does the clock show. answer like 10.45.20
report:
1.55.14
